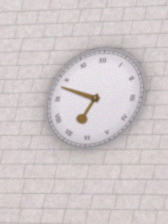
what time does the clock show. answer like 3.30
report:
6.48
